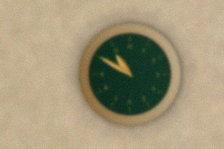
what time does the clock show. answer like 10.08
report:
10.50
